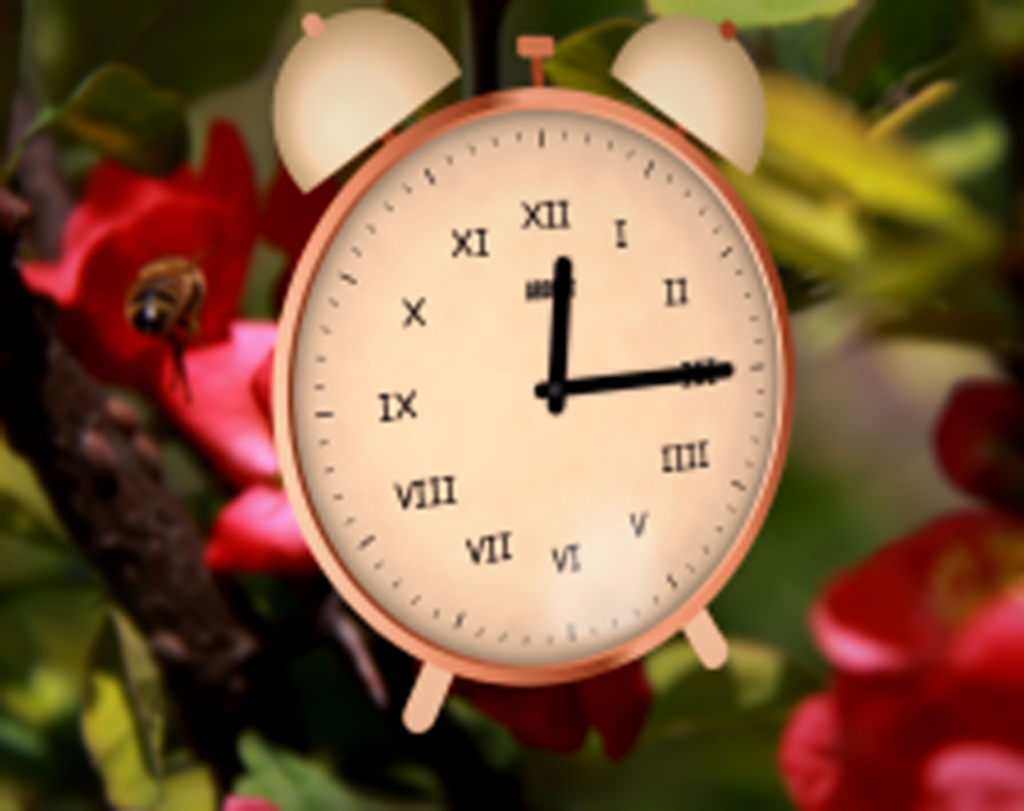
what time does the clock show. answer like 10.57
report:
12.15
